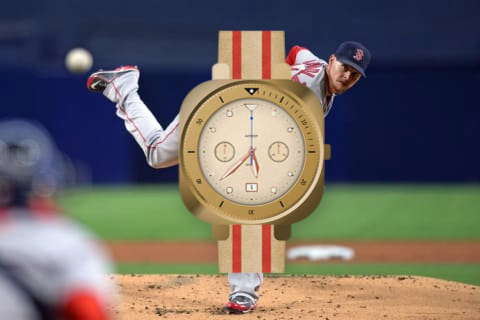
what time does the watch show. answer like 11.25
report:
5.38
